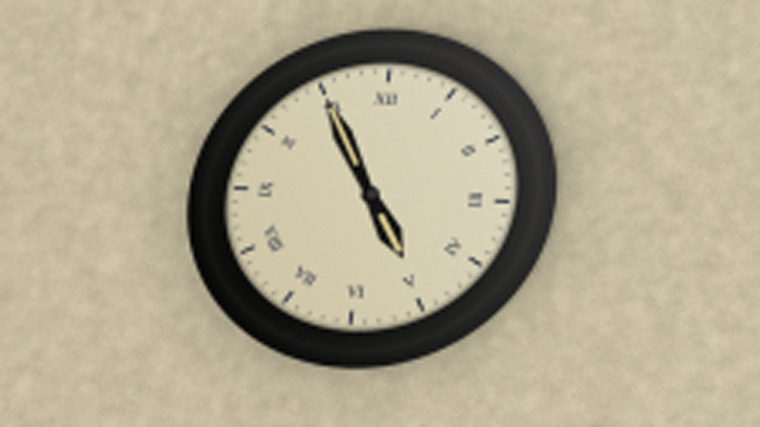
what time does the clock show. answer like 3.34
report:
4.55
